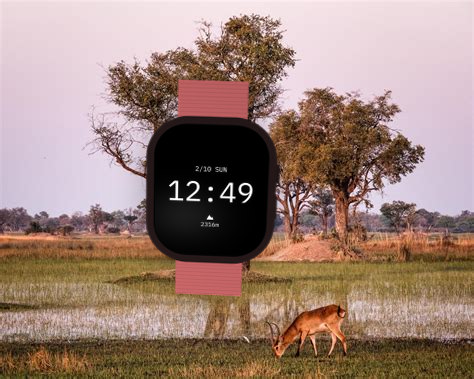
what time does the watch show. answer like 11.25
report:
12.49
